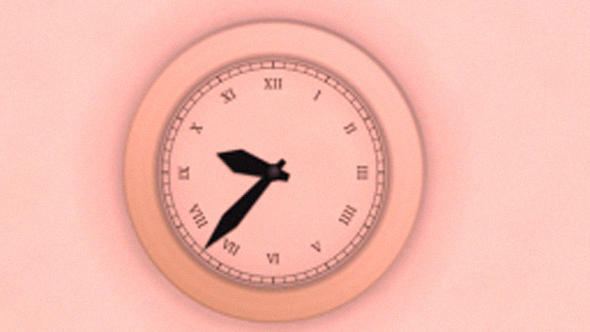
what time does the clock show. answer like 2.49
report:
9.37
